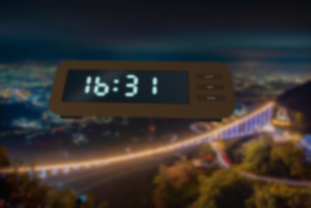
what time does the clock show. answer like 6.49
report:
16.31
